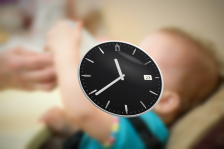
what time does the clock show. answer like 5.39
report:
11.39
